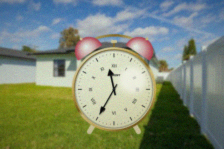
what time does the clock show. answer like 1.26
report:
11.35
